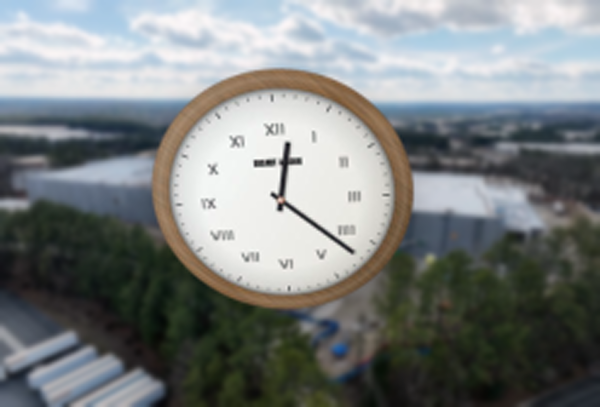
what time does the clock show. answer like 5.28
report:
12.22
